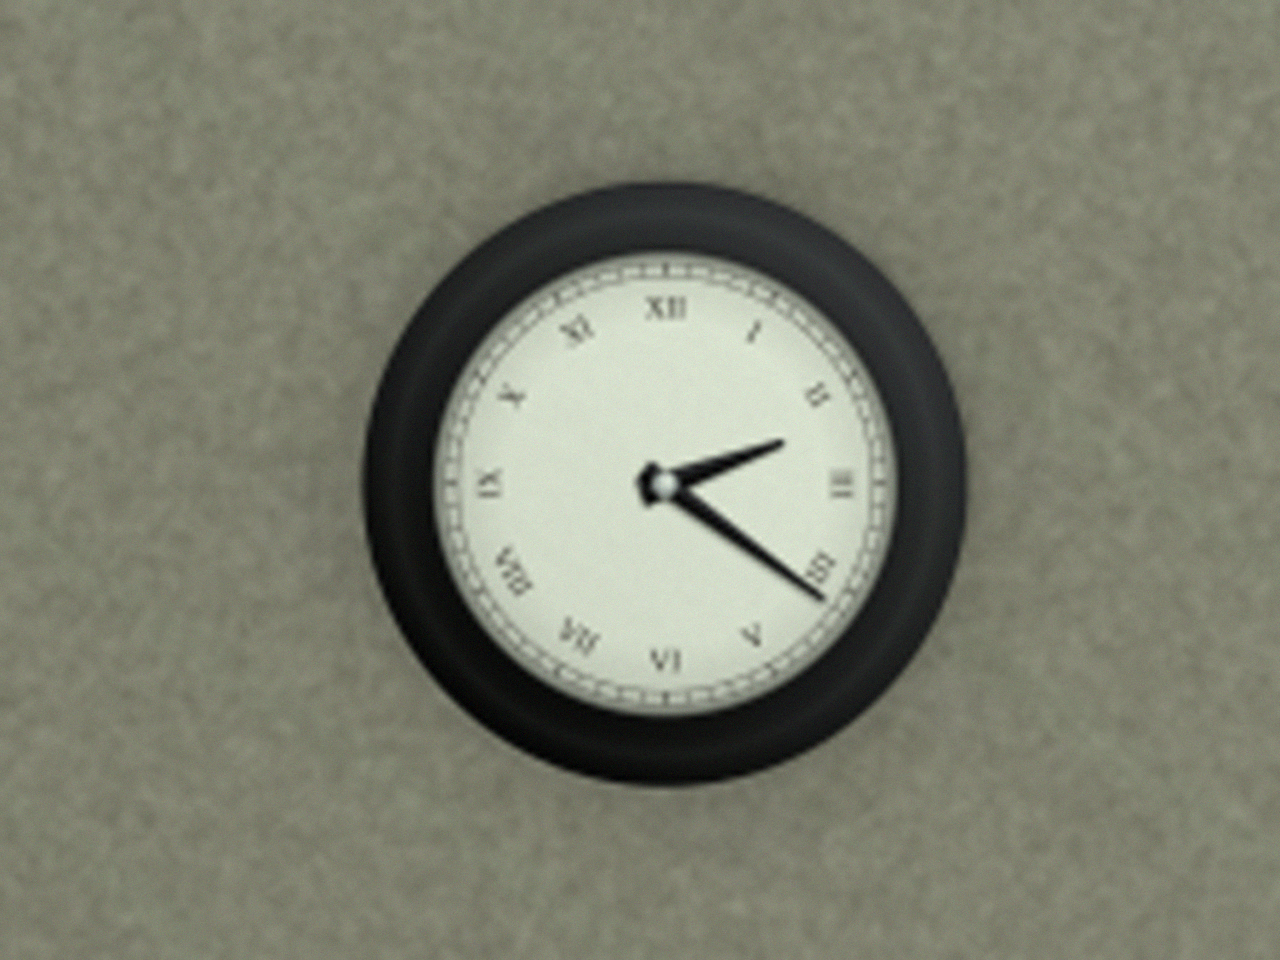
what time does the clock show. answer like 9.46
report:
2.21
